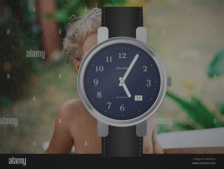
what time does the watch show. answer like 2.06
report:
5.05
